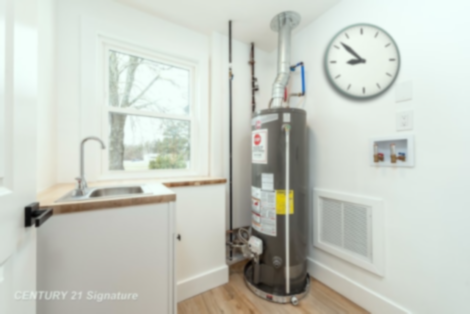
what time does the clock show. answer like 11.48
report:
8.52
